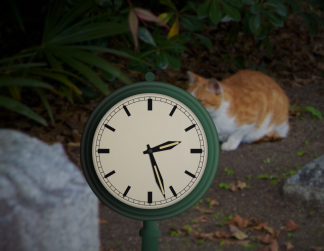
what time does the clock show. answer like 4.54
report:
2.27
